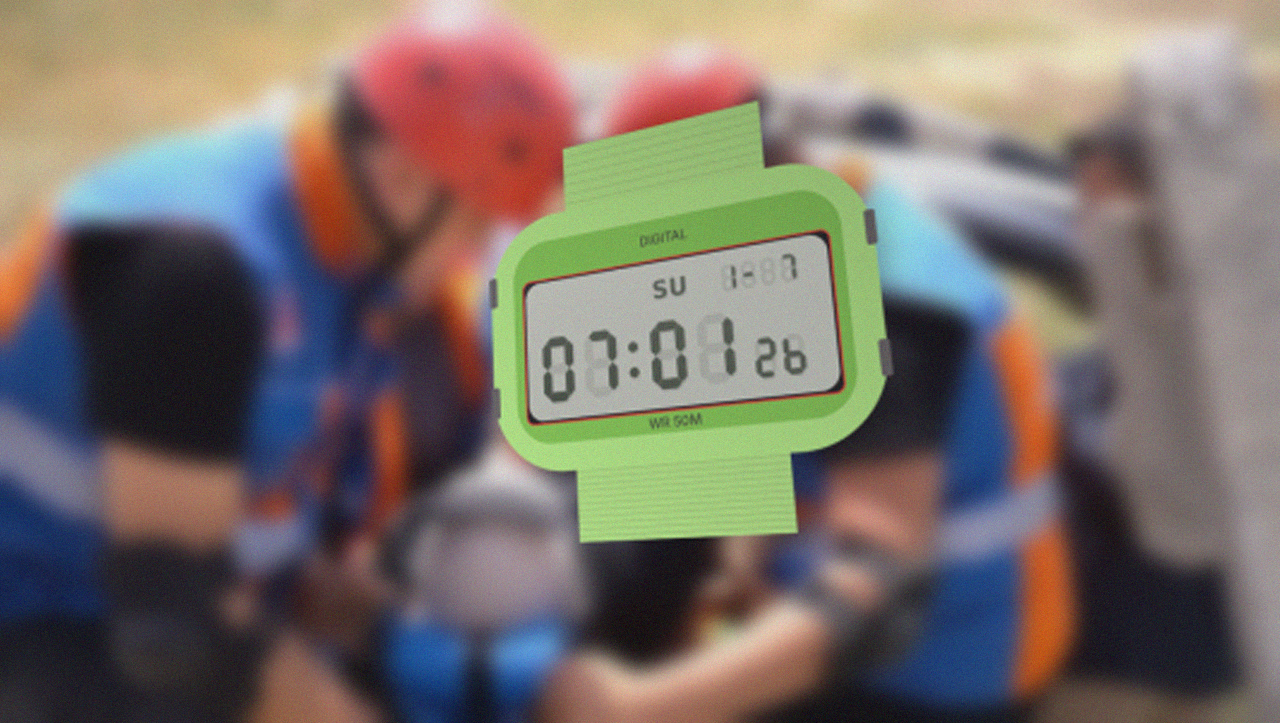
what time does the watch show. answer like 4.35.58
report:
7.01.26
